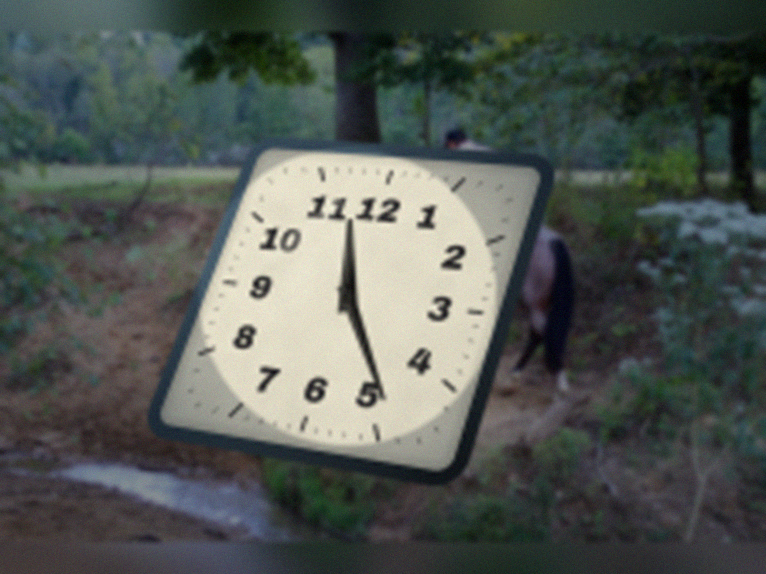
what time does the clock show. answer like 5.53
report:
11.24
